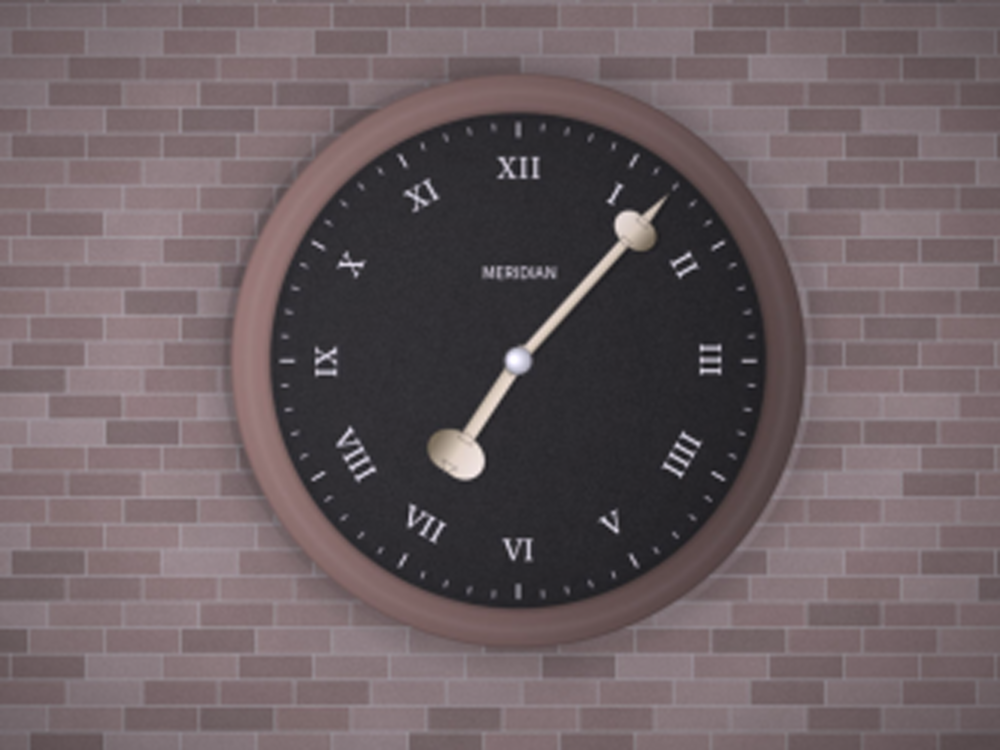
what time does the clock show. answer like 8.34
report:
7.07
